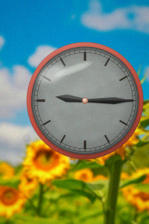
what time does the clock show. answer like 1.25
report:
9.15
